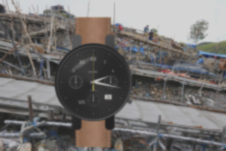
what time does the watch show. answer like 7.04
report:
2.17
